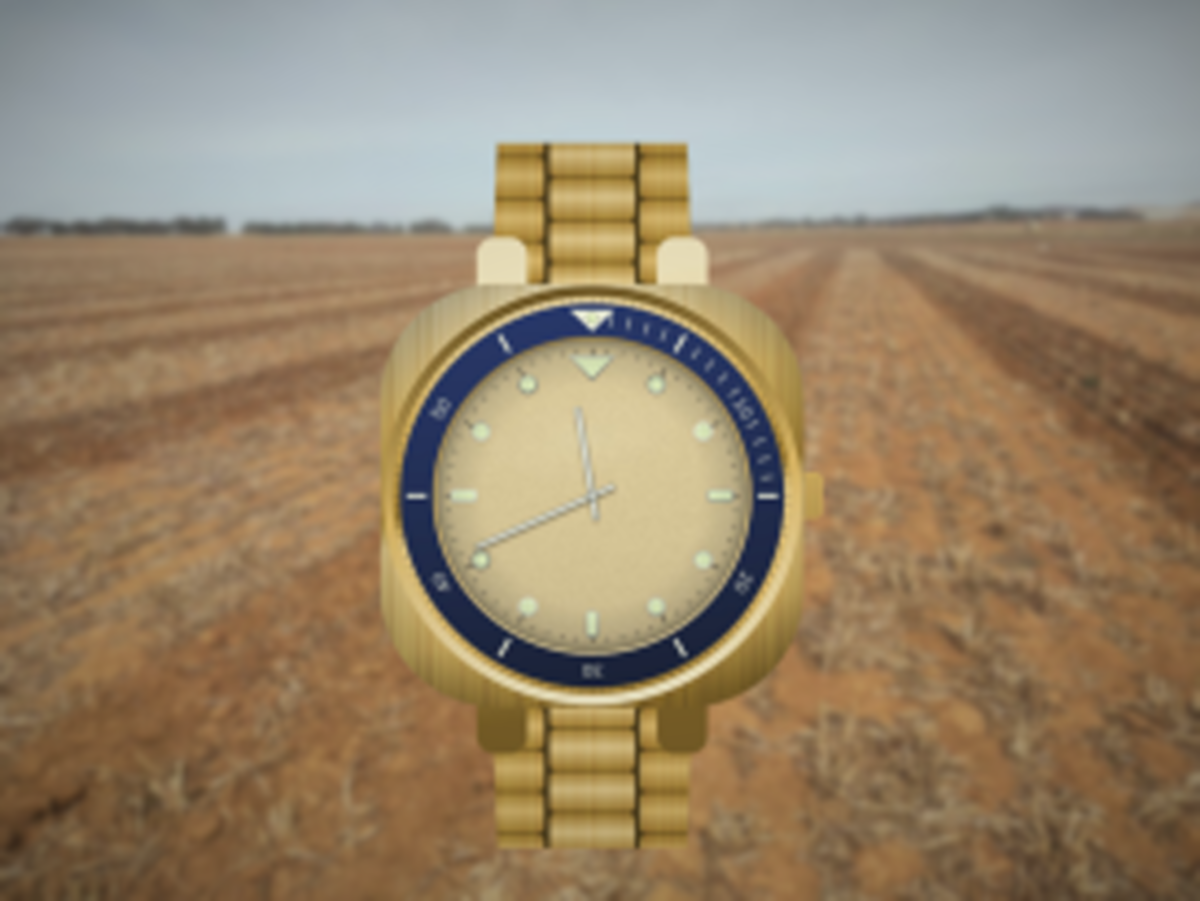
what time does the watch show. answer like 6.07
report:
11.41
